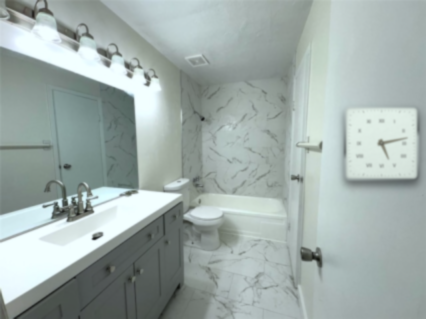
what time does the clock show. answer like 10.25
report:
5.13
